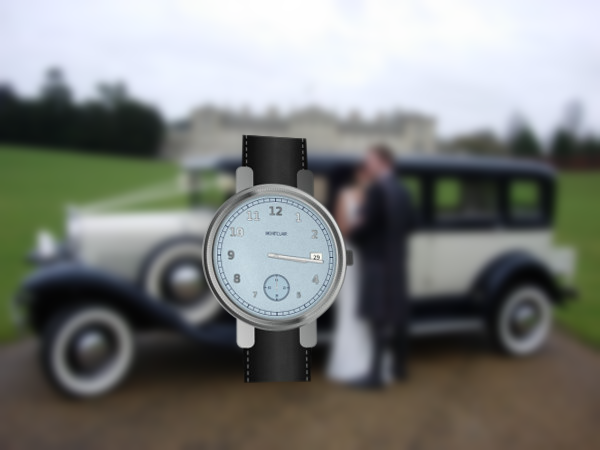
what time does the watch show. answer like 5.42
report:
3.16
